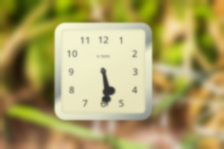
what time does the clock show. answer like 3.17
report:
5.29
